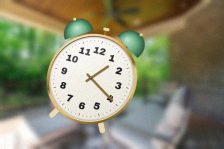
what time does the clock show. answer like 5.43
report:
1.20
